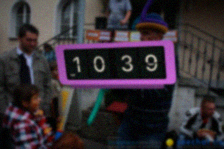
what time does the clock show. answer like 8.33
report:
10.39
